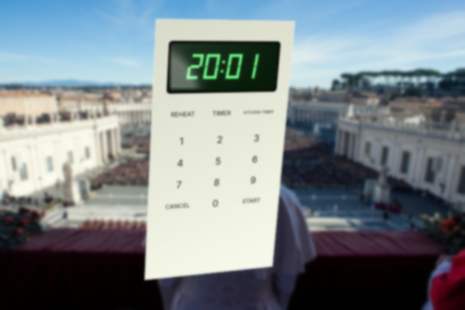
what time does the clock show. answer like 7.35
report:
20.01
